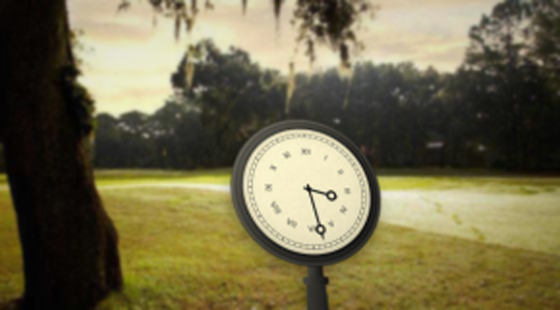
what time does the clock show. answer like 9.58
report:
3.28
